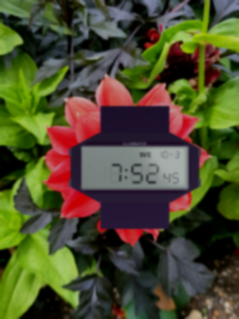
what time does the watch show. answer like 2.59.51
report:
7.52.45
